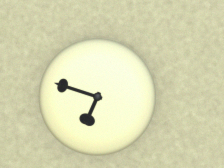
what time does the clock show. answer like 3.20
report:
6.48
